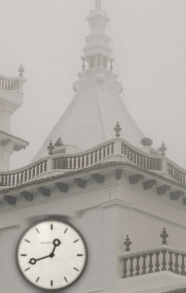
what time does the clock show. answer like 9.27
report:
12.42
